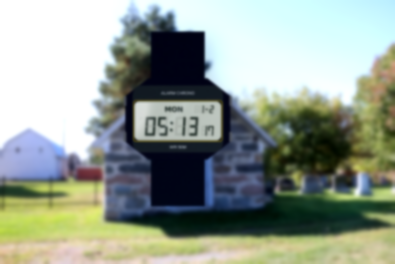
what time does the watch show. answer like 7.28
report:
5.13
